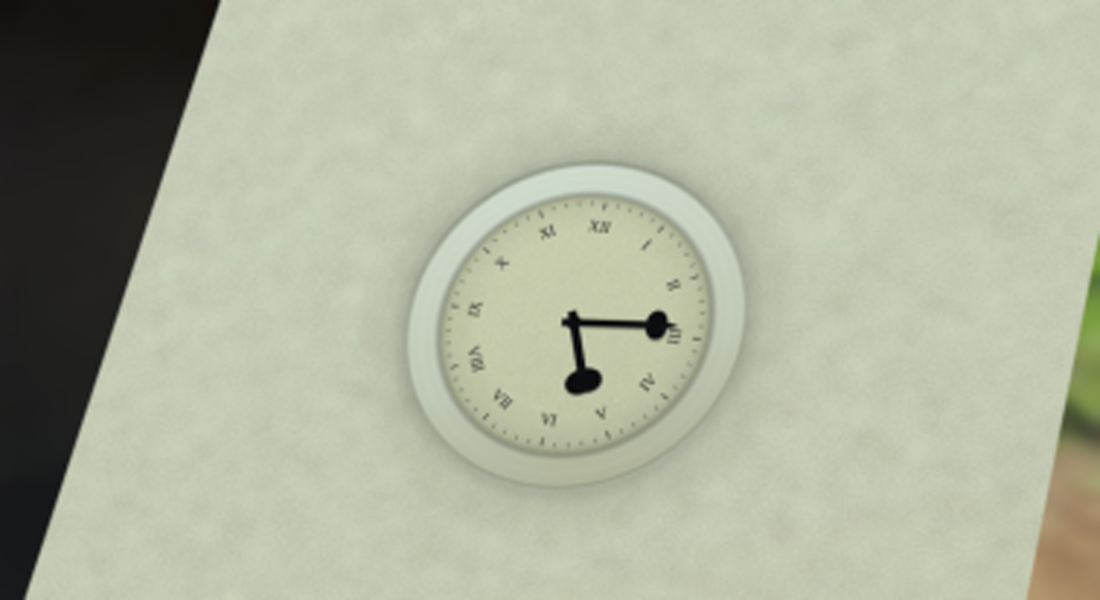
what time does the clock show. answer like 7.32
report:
5.14
